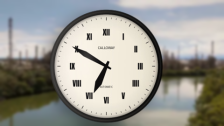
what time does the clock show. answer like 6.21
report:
6.50
